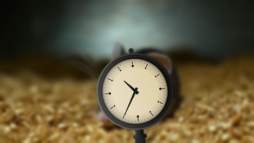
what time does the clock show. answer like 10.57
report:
10.35
